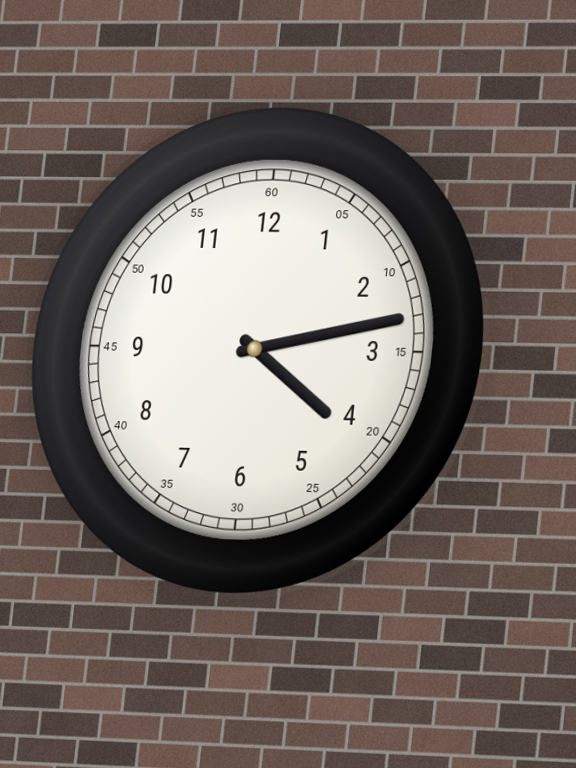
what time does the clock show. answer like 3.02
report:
4.13
